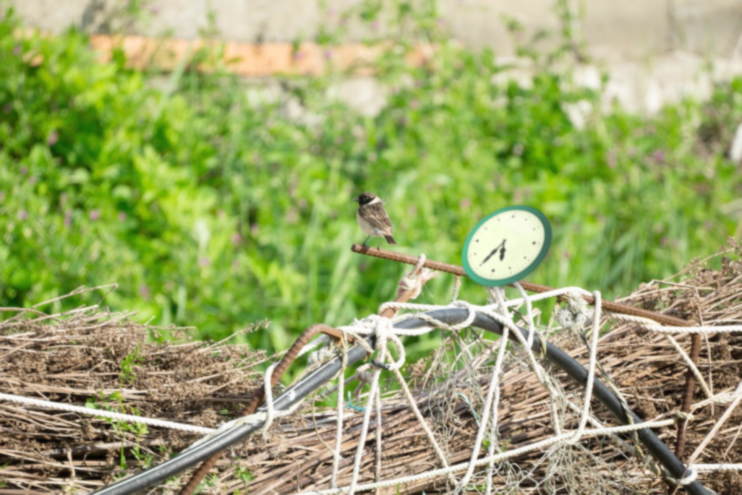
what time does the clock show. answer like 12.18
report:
5.35
